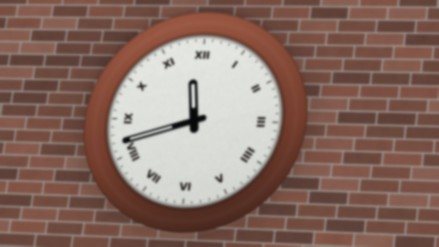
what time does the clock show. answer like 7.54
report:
11.42
